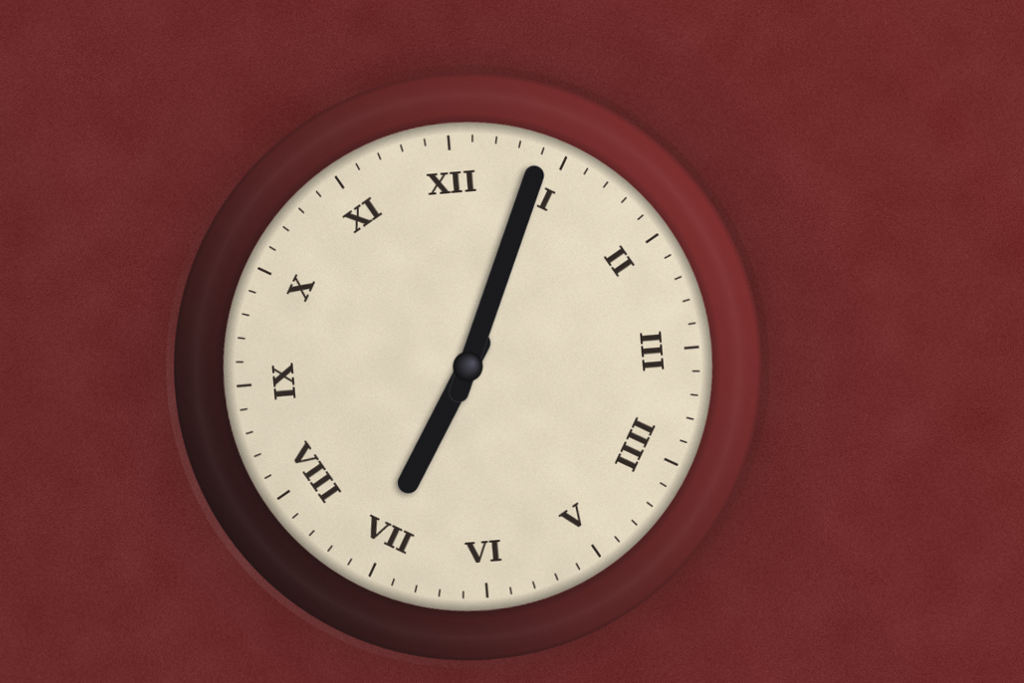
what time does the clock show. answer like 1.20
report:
7.04
